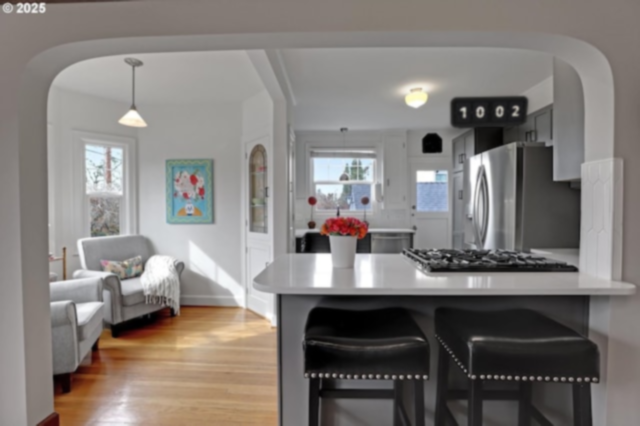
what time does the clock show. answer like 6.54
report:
10.02
